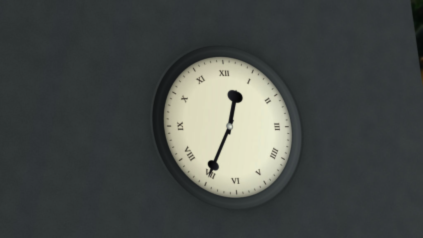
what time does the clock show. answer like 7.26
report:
12.35
